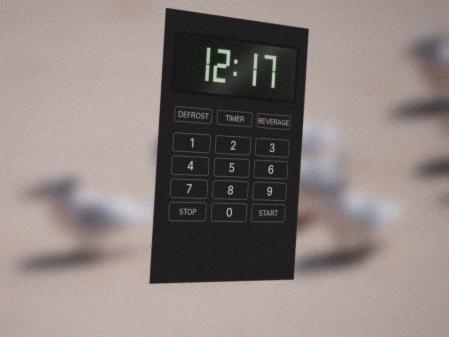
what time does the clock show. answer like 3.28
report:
12.17
